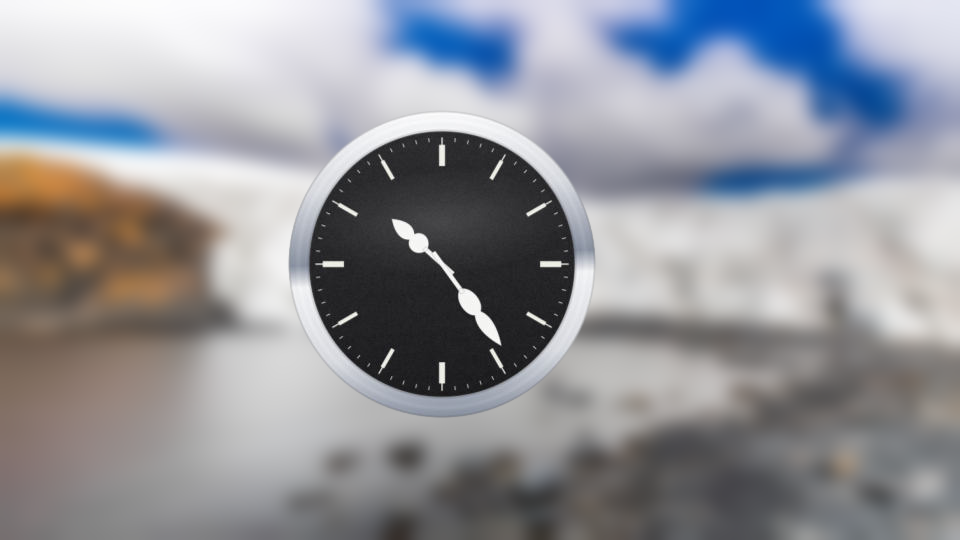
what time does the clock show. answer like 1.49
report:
10.24
